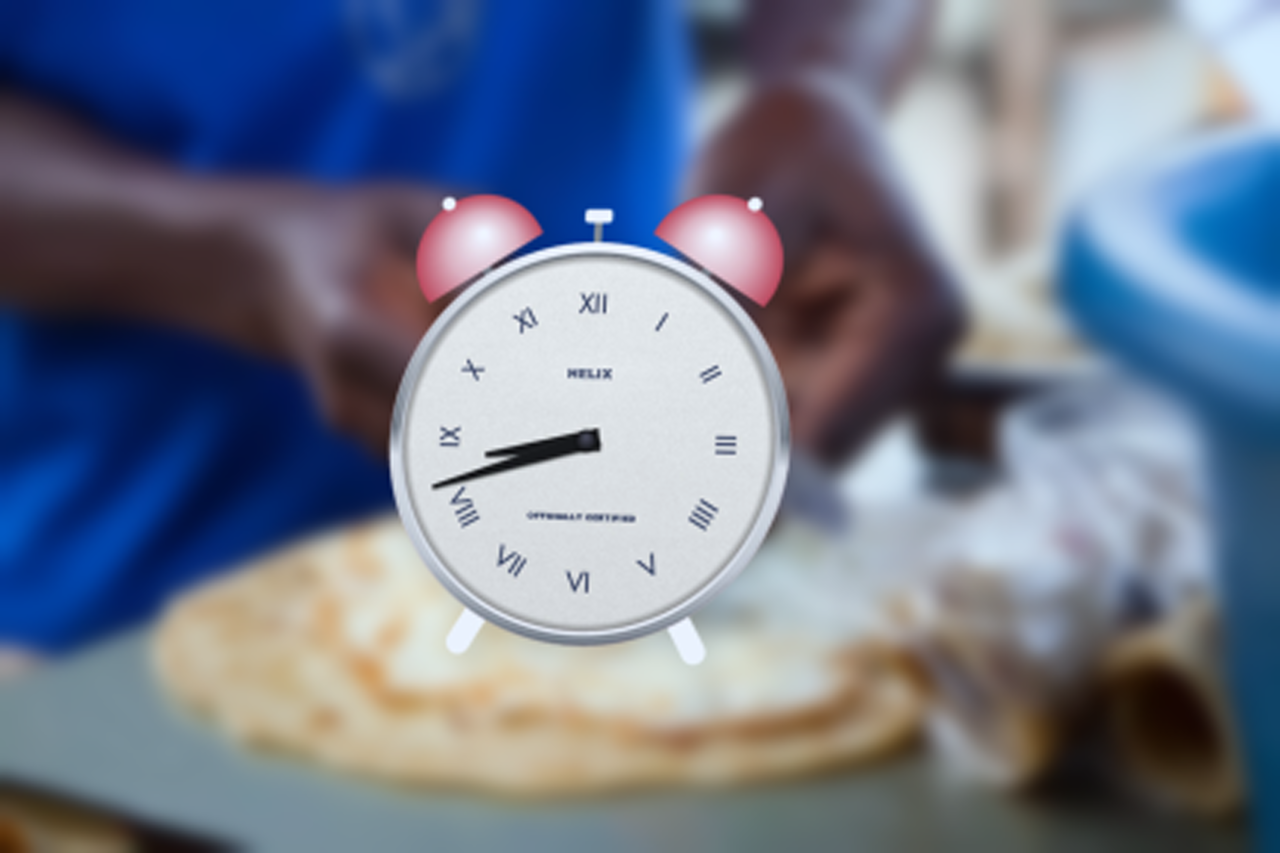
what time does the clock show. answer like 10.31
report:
8.42
